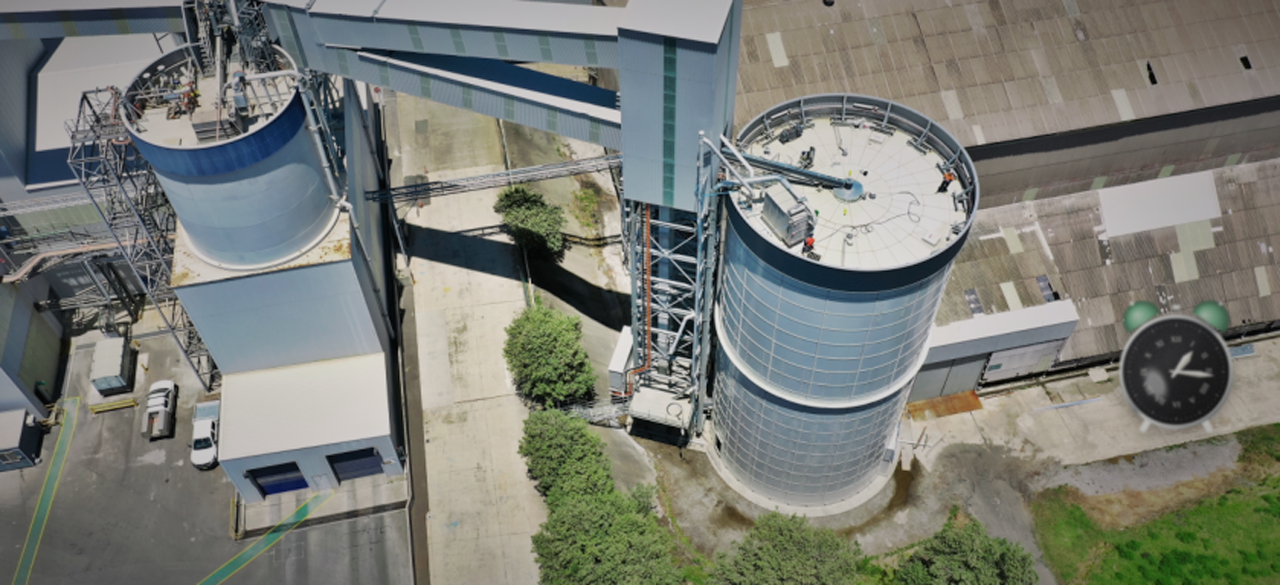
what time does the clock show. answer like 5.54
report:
1.16
